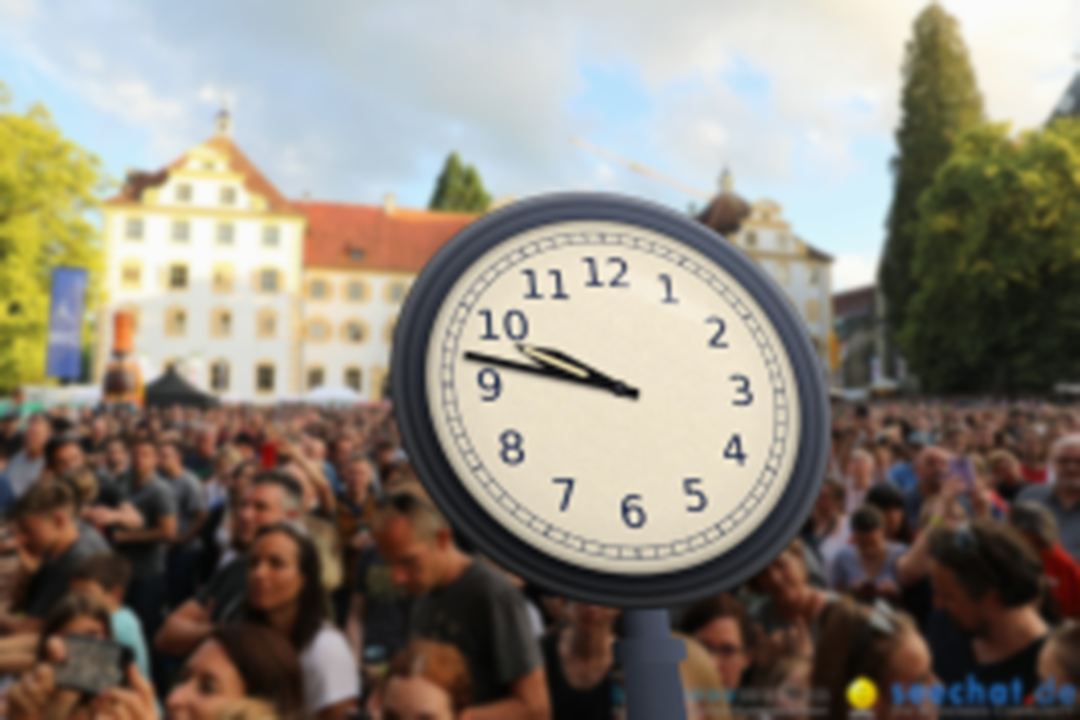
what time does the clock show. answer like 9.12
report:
9.47
